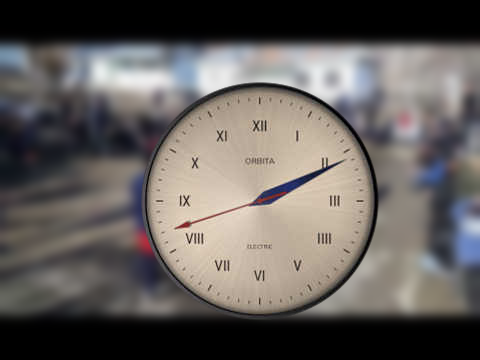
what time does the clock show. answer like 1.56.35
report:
2.10.42
